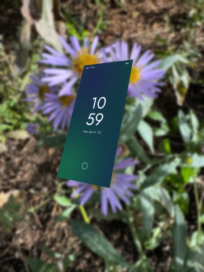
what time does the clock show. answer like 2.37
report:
10.59
